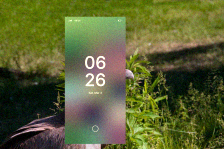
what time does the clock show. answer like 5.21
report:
6.26
